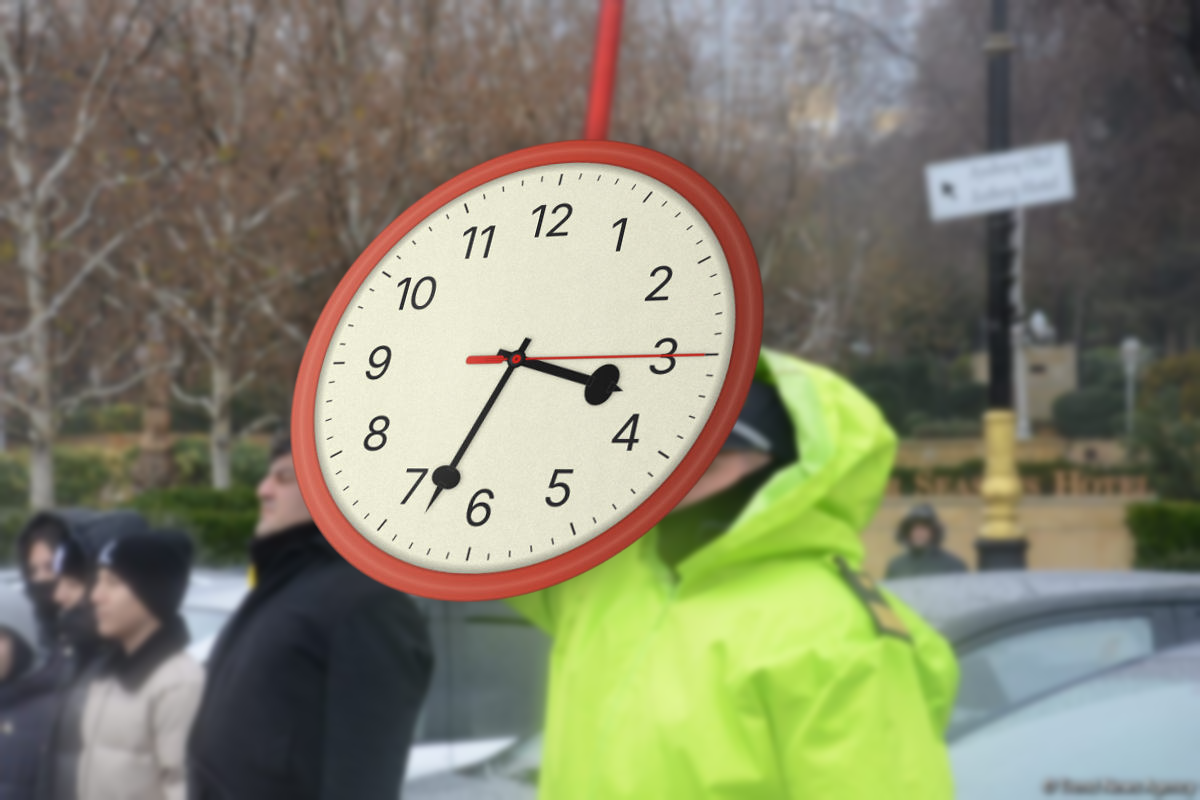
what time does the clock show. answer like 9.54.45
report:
3.33.15
